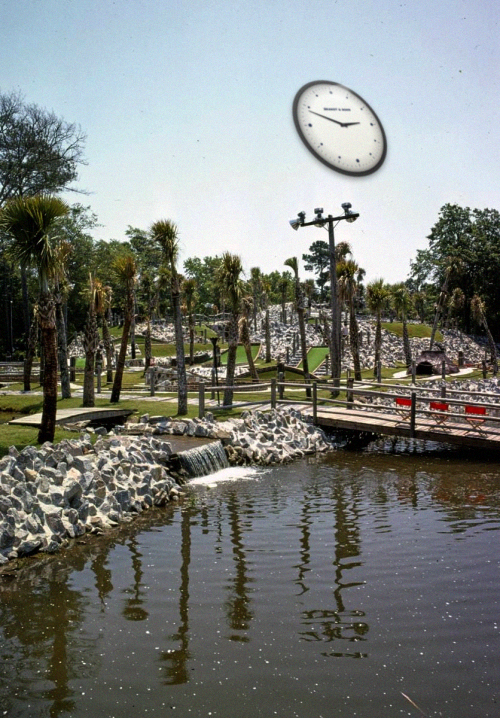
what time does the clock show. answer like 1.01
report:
2.49
